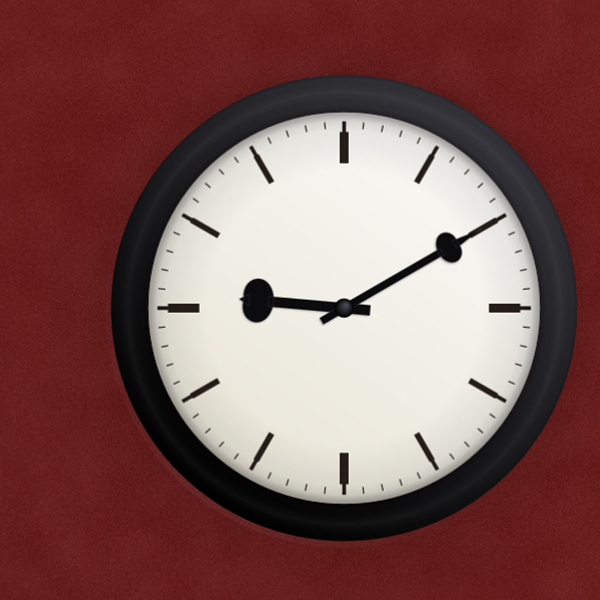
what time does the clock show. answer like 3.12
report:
9.10
